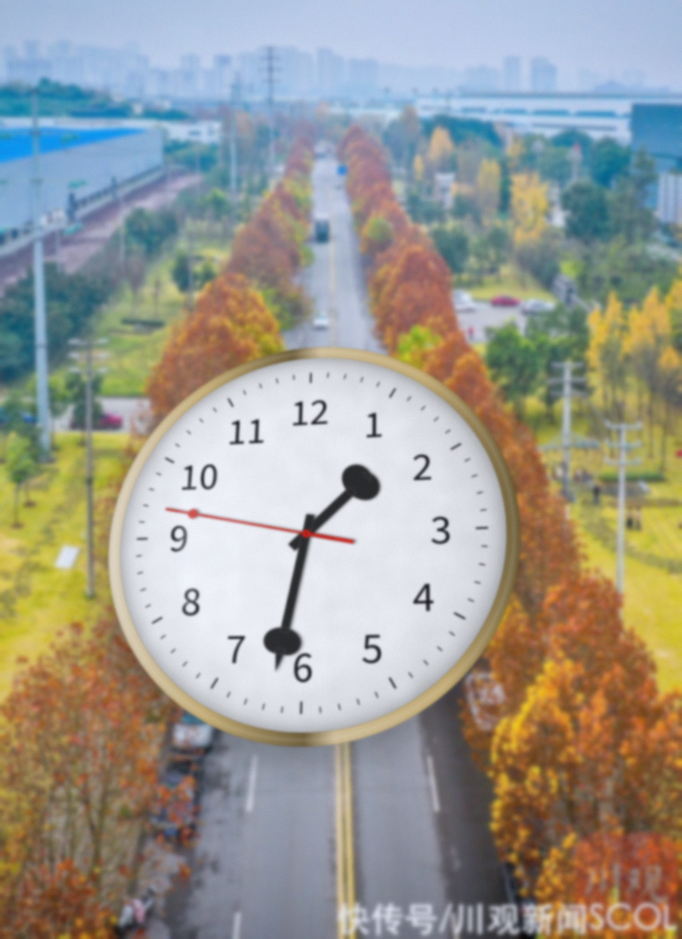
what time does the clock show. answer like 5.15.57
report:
1.31.47
